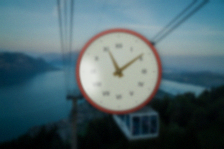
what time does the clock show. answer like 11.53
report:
11.09
